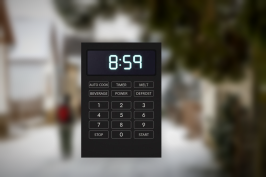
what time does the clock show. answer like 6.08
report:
8.59
